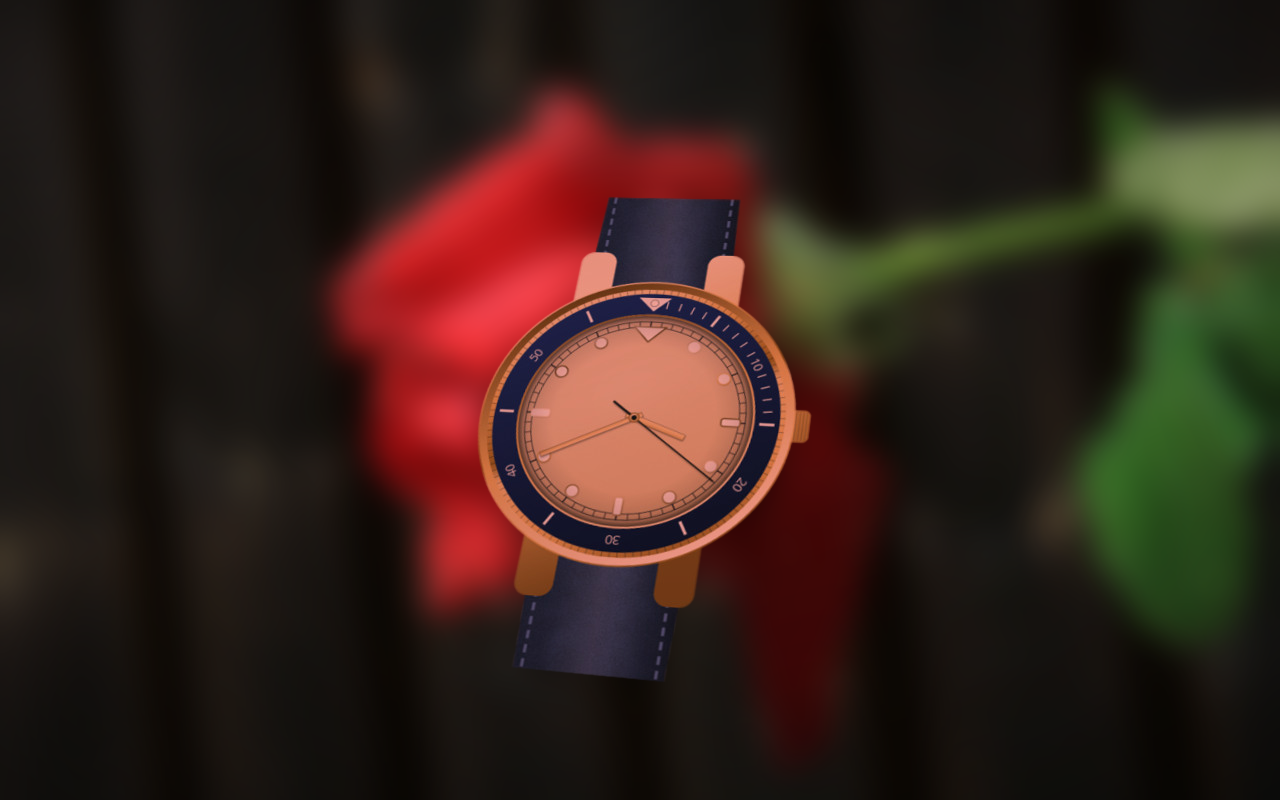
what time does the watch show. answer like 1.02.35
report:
3.40.21
